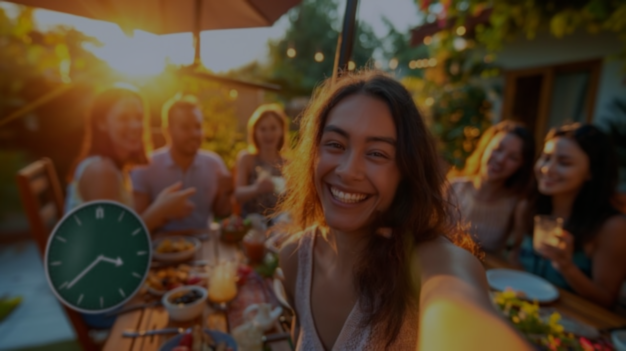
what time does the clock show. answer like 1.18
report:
3.39
